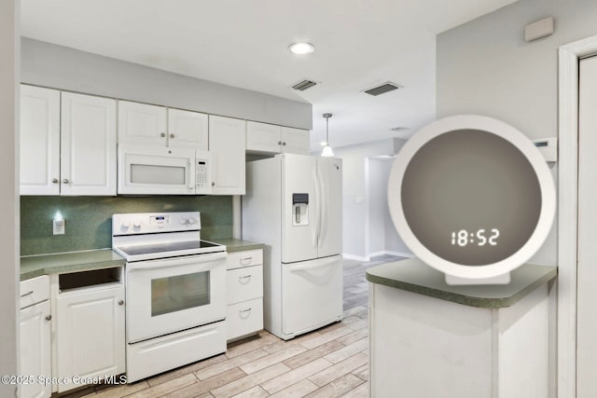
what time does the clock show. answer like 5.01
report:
18.52
